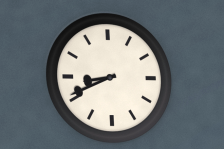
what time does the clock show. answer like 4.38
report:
8.41
